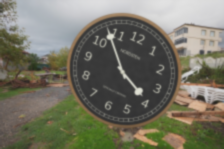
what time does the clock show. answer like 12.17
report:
3.53
